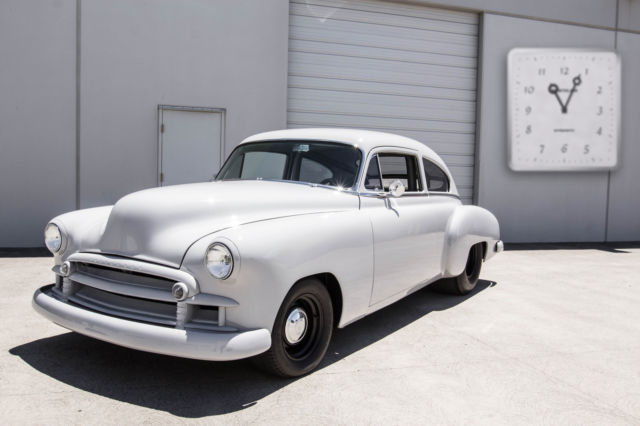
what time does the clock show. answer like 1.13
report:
11.04
